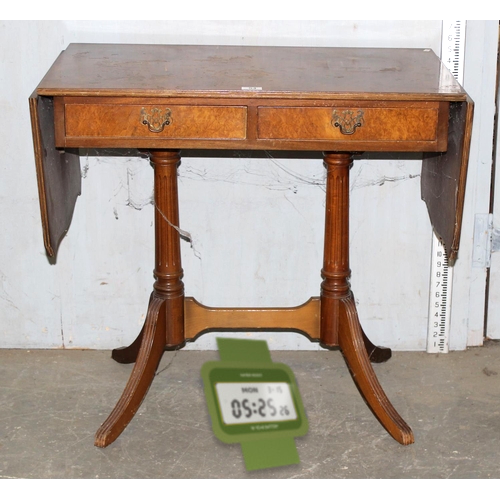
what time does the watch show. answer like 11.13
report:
5.25
